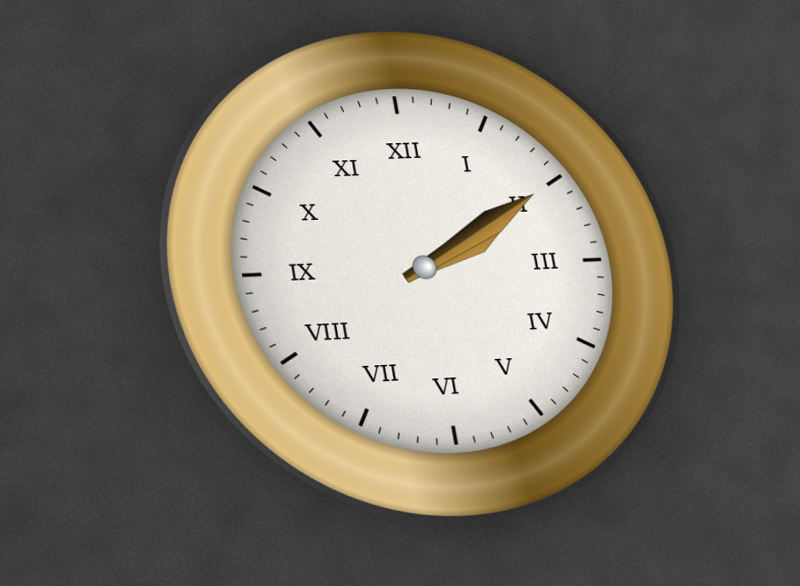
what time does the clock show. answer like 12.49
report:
2.10
